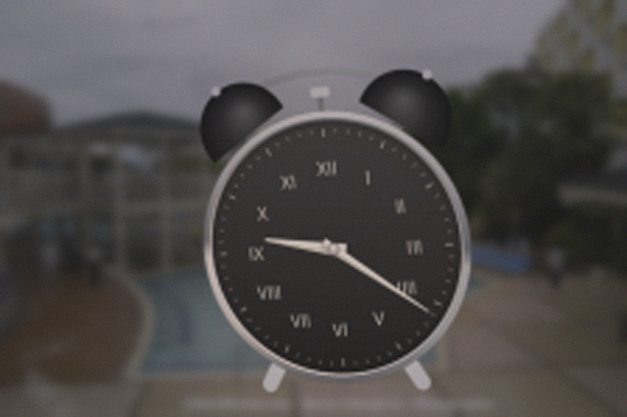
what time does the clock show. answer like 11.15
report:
9.21
